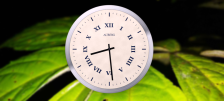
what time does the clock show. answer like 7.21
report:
8.29
